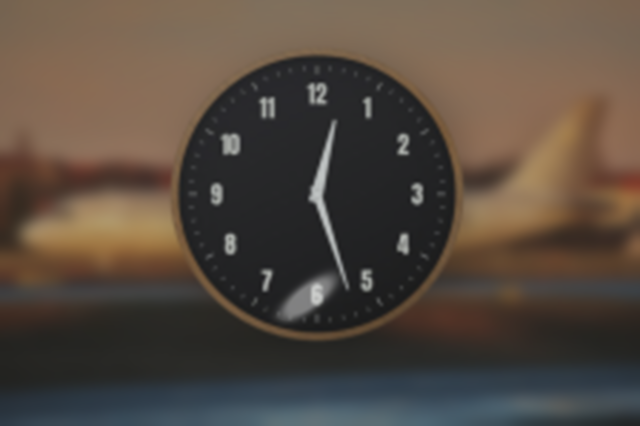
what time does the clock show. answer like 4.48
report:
12.27
